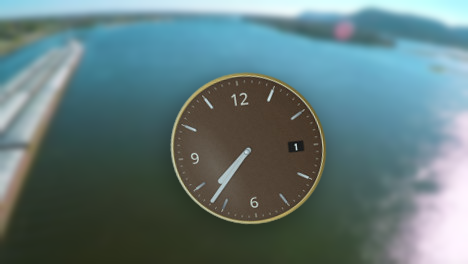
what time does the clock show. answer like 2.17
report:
7.37
